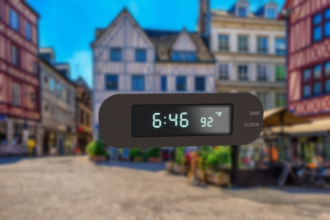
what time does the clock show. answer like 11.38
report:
6.46
